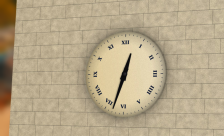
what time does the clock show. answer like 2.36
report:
12.33
